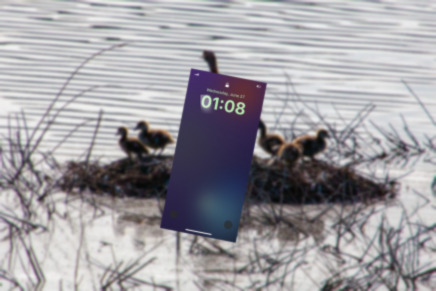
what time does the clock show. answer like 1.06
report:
1.08
